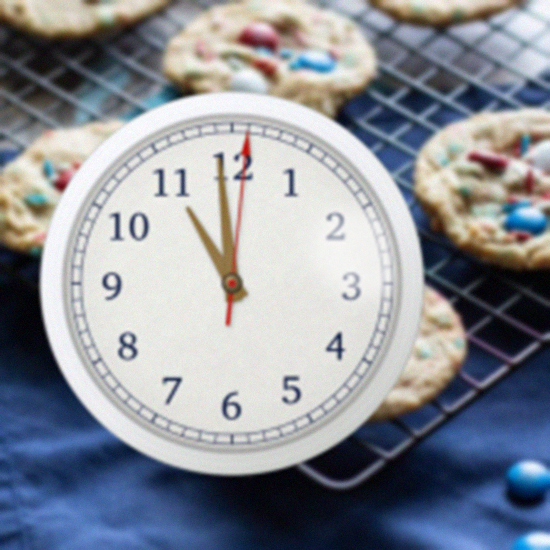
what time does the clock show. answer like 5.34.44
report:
10.59.01
